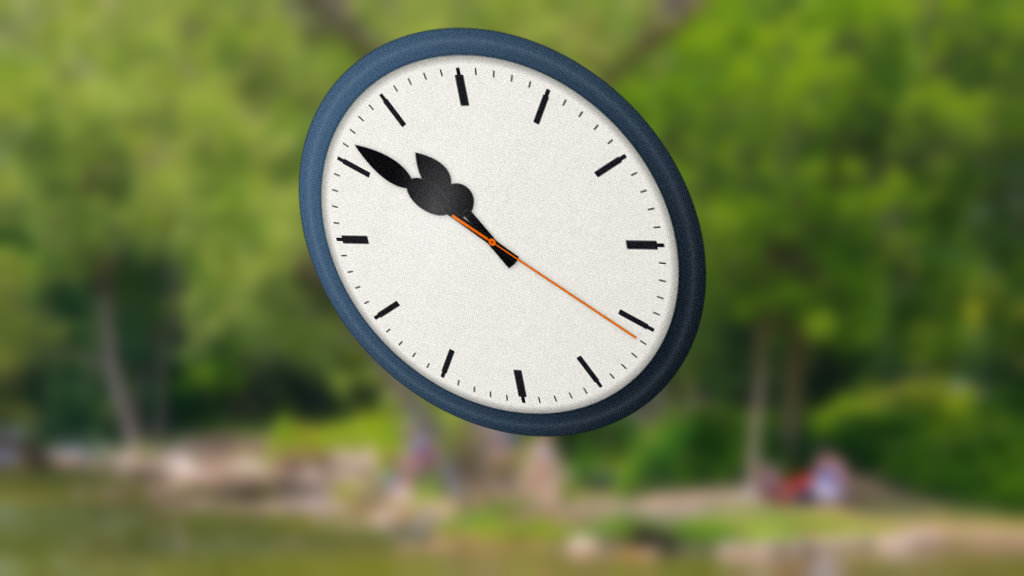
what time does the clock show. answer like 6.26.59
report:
10.51.21
